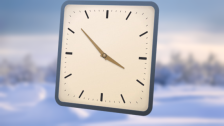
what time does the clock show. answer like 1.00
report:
3.52
